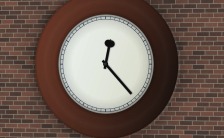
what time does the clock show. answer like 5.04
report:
12.23
